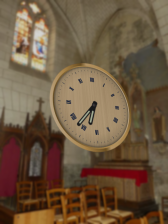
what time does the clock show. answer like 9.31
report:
6.37
